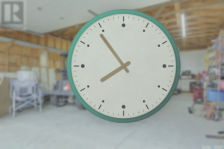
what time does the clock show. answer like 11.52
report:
7.54
